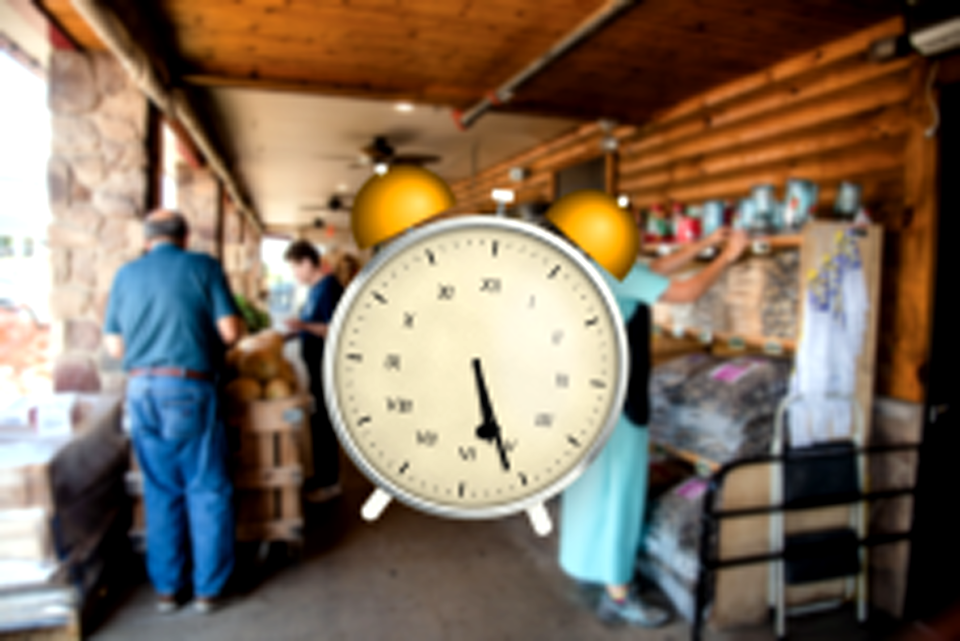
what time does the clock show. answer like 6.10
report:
5.26
